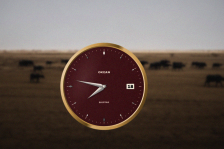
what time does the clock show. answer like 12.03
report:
7.47
